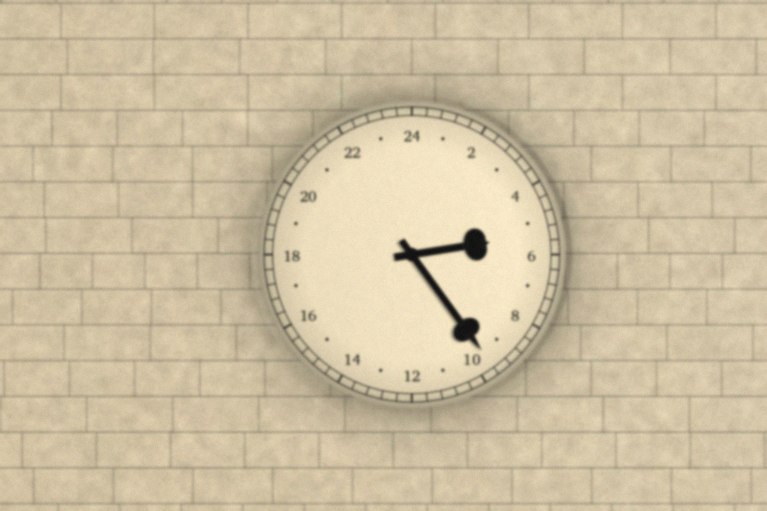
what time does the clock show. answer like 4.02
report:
5.24
